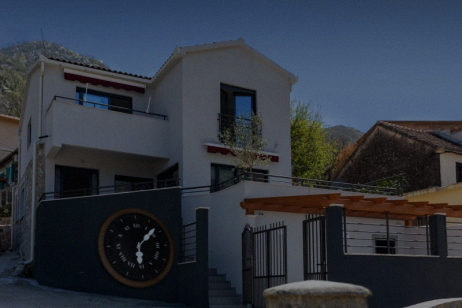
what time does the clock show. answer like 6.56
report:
6.08
